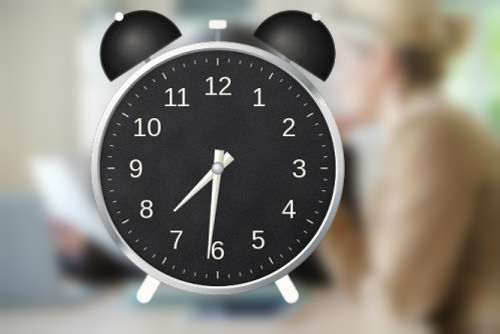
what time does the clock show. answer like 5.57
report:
7.31
